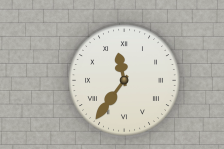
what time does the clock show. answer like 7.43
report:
11.36
